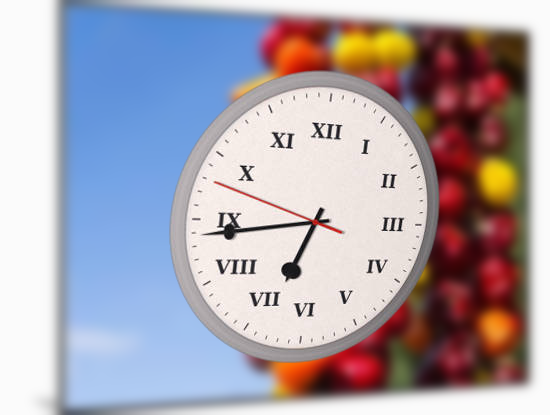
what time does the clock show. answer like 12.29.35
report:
6.43.48
